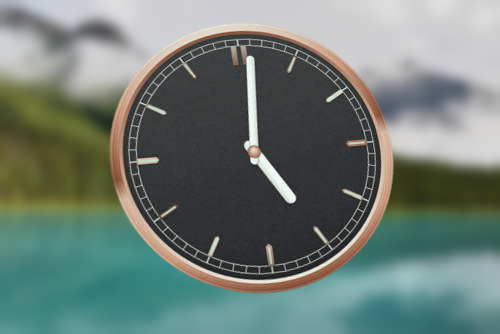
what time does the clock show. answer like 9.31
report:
5.01
